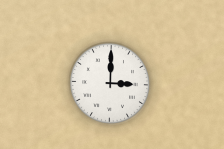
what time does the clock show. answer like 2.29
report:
3.00
